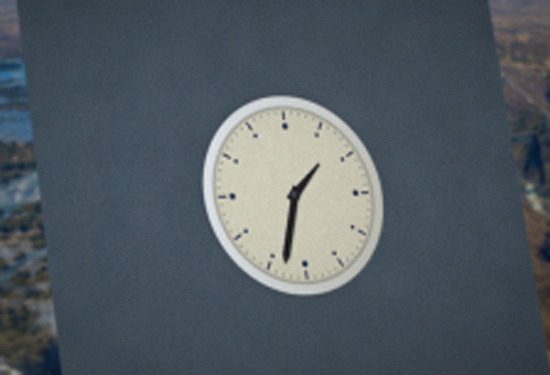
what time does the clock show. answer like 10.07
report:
1.33
